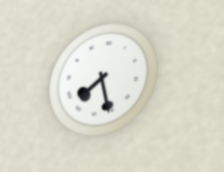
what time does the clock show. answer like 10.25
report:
7.26
